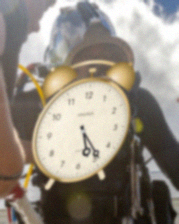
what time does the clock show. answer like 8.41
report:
5.24
